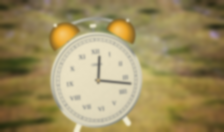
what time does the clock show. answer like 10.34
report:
12.17
